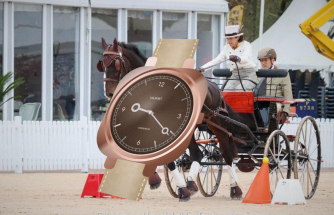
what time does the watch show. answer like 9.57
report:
9.21
